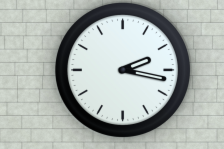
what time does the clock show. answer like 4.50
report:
2.17
